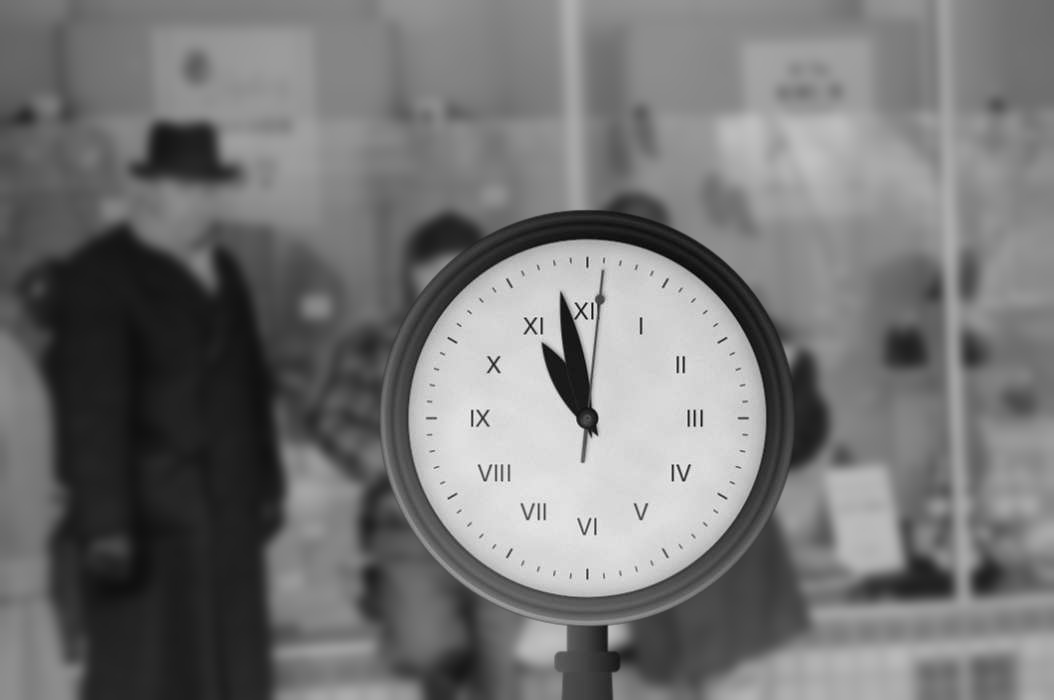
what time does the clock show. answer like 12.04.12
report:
10.58.01
